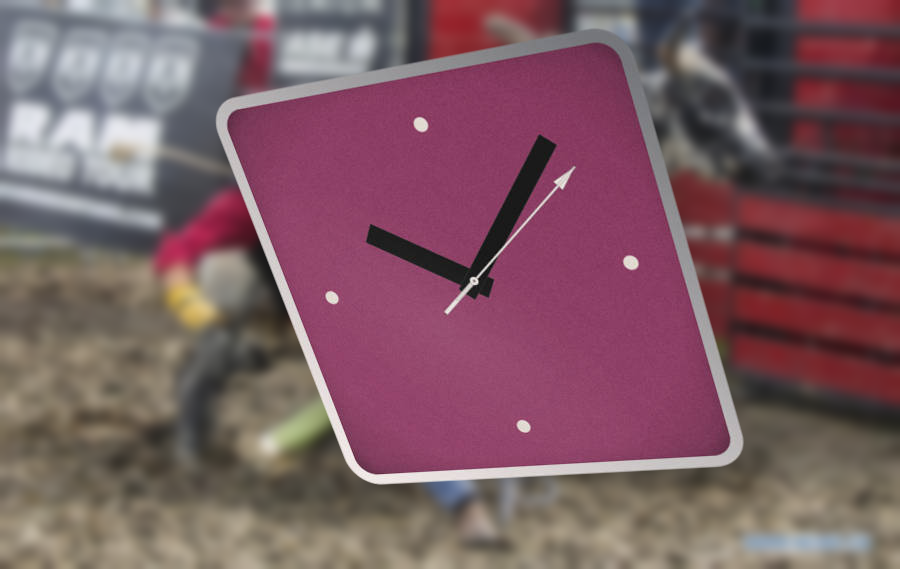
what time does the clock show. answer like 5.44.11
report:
10.07.09
